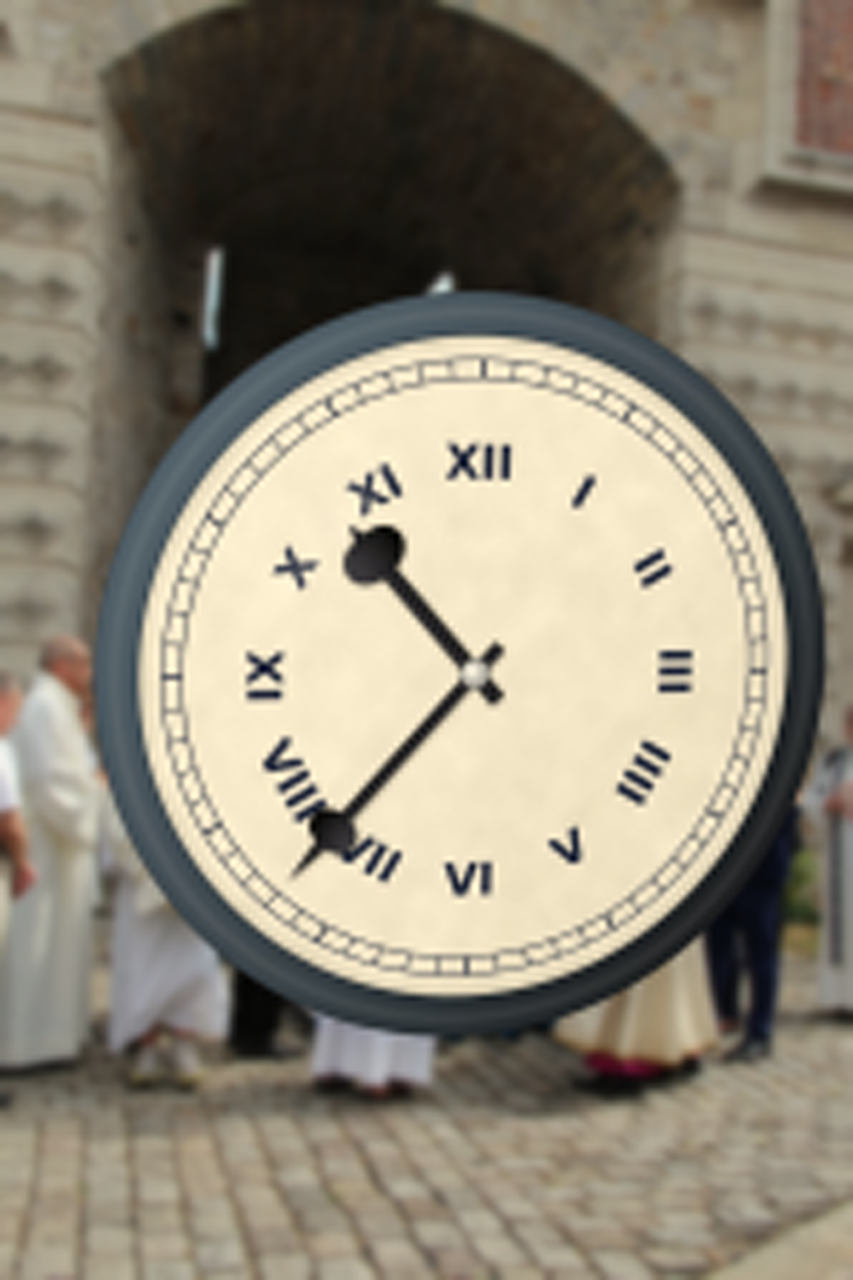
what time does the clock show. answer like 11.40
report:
10.37
